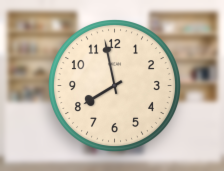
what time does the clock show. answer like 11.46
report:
7.58
